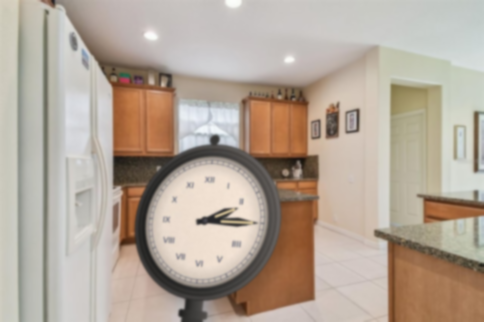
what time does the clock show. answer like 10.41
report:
2.15
